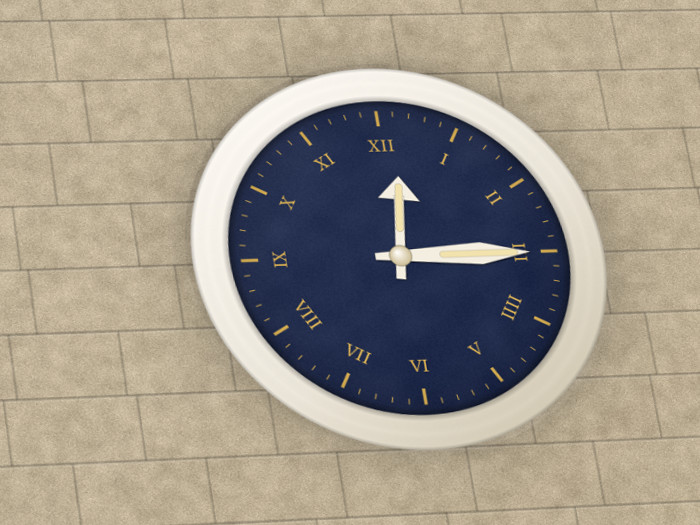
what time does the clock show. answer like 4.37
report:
12.15
